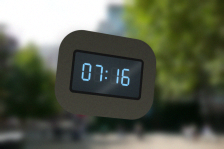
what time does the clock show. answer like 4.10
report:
7.16
